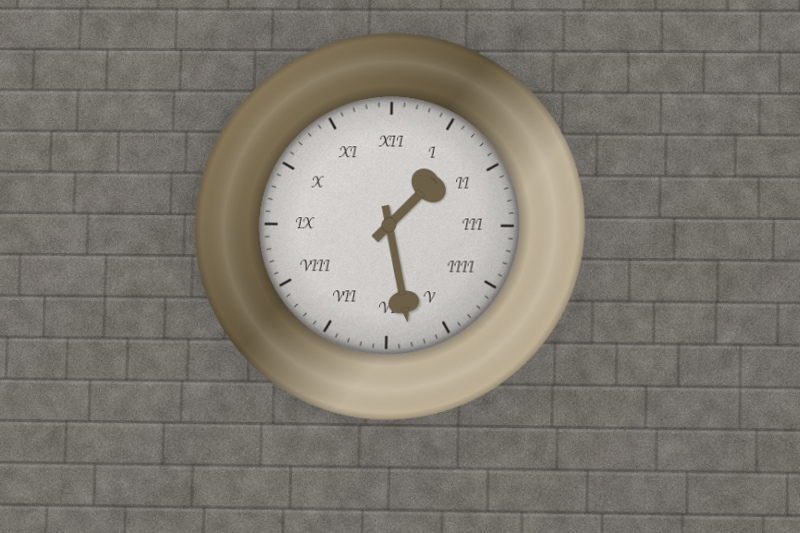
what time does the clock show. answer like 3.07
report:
1.28
